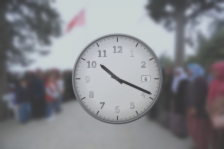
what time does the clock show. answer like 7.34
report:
10.19
